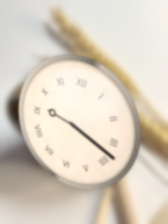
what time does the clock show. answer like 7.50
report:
9.18
